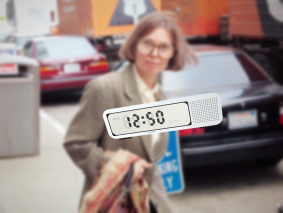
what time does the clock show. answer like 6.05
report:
12.50
